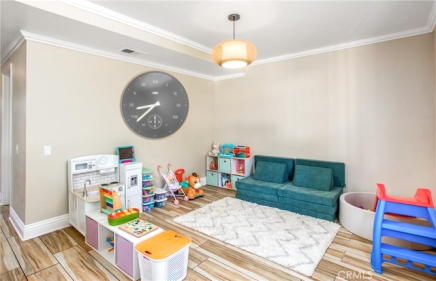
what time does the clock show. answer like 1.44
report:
8.38
